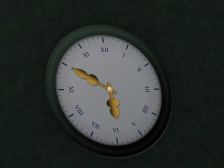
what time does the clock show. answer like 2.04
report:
5.50
